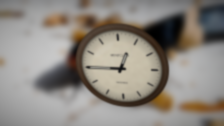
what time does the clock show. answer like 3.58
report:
12.45
